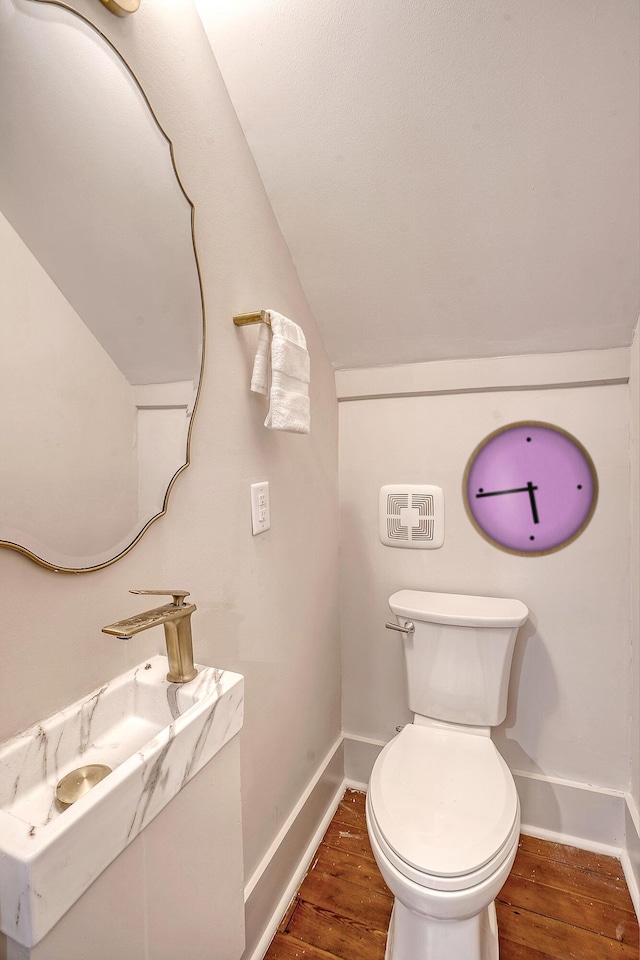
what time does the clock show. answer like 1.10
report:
5.44
